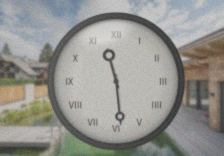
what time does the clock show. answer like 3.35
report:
11.29
